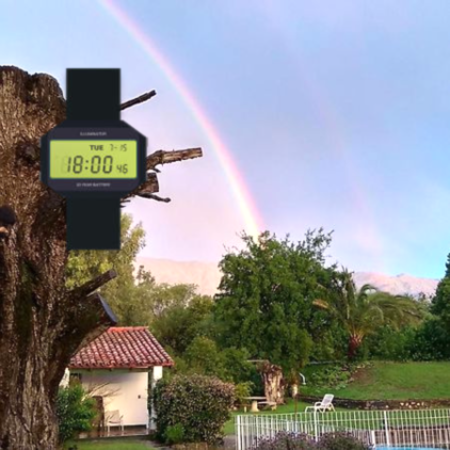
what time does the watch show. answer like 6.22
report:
18.00
